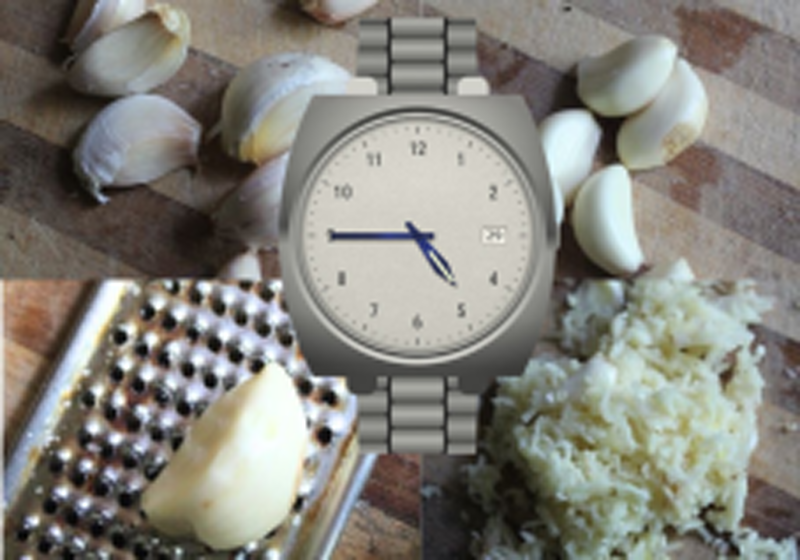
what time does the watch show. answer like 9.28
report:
4.45
